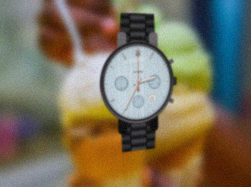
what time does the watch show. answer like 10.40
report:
2.35
